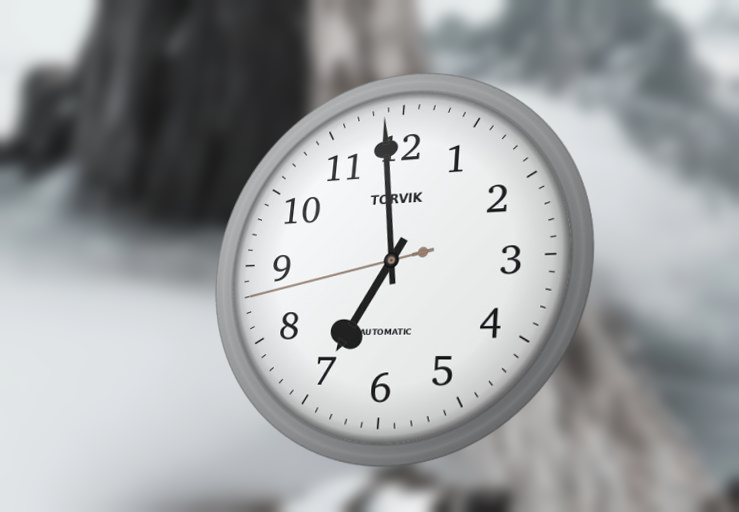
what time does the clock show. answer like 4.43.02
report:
6.58.43
